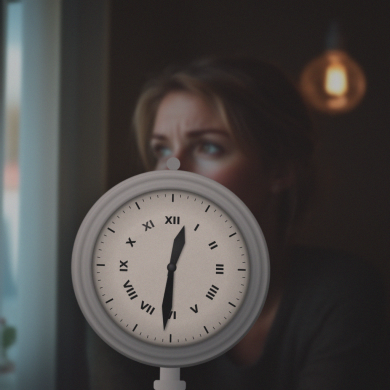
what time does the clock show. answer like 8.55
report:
12.31
